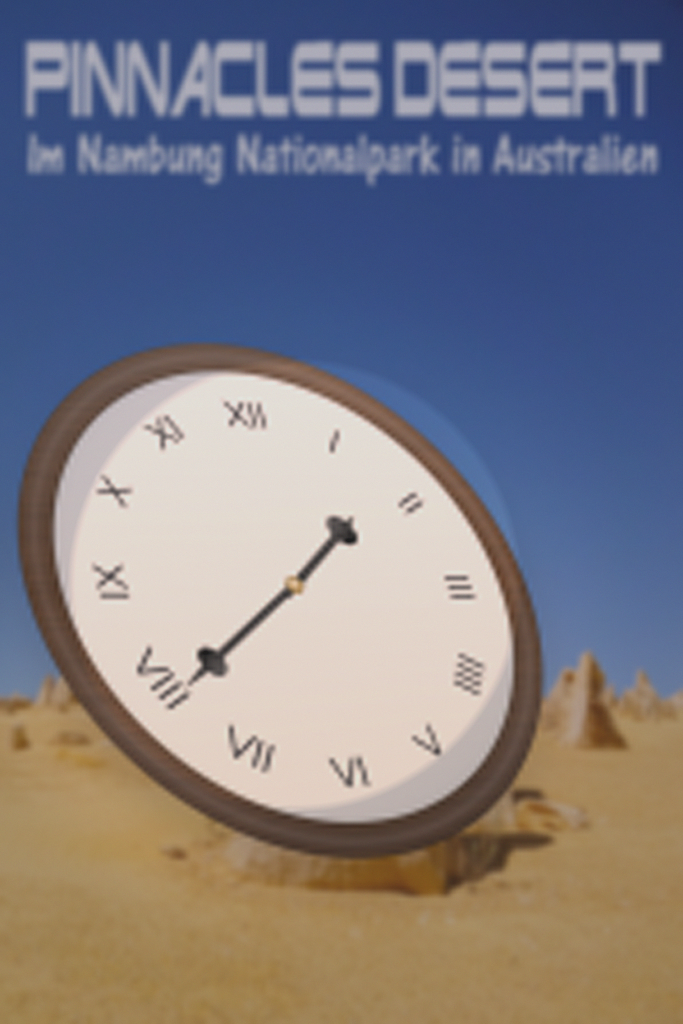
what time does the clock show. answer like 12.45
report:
1.39
